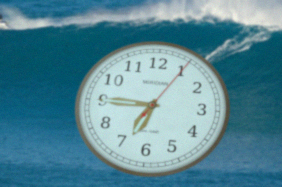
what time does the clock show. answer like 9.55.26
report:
6.45.05
